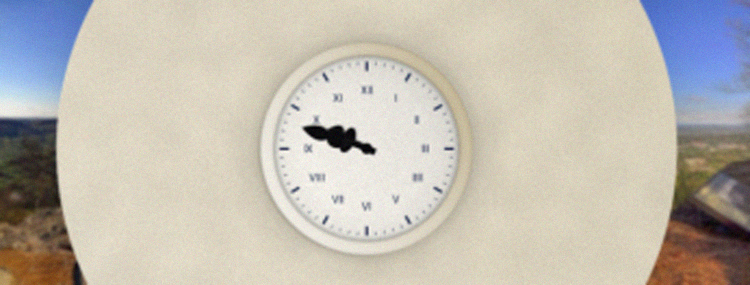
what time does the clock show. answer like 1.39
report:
9.48
